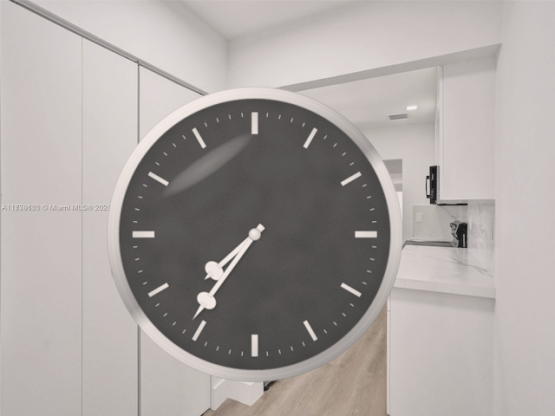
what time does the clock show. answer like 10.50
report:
7.36
